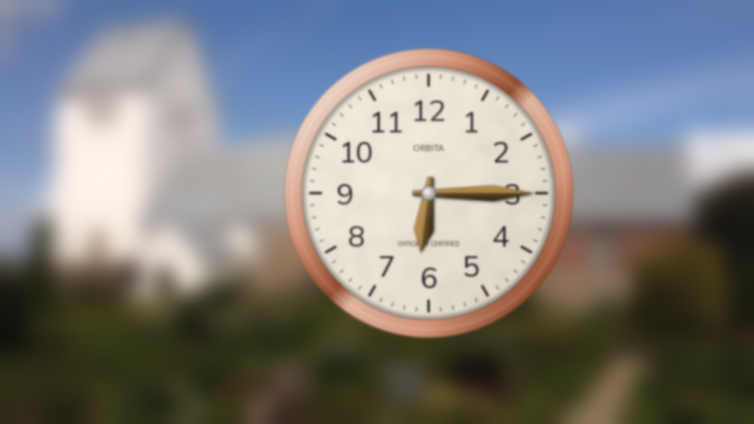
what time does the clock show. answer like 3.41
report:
6.15
